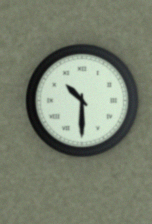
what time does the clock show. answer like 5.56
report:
10.30
